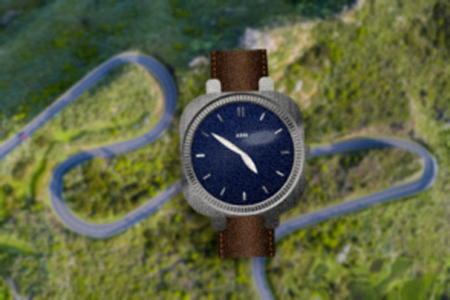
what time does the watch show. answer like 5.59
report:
4.51
